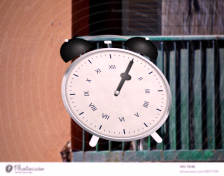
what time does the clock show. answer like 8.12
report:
1.05
